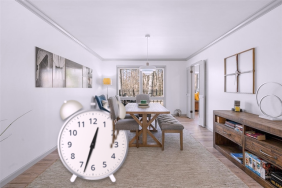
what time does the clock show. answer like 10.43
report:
12.33
